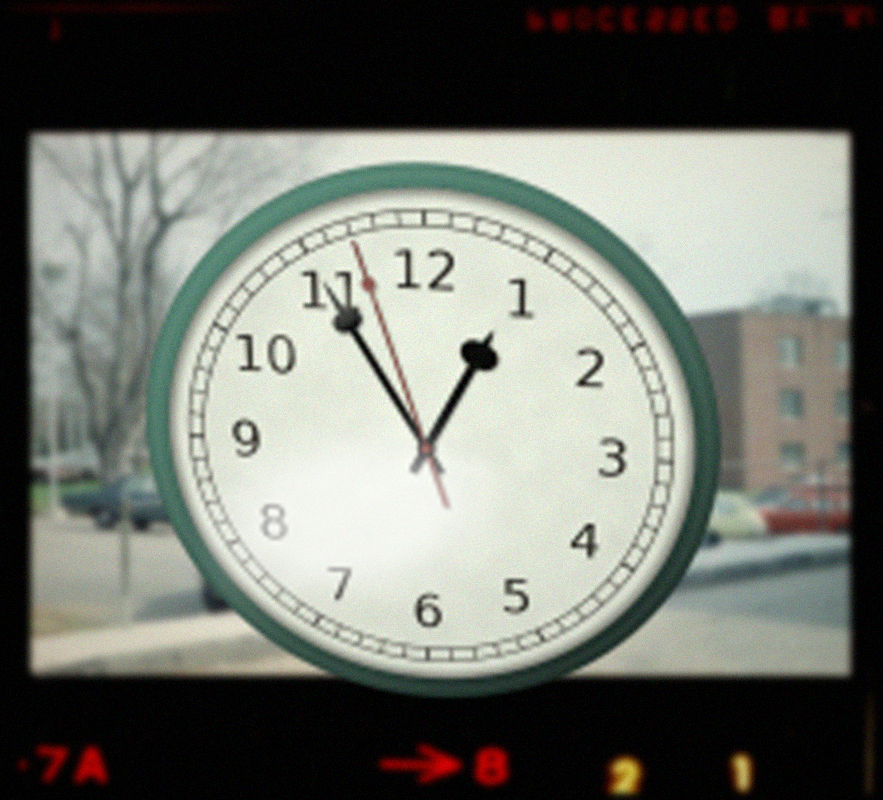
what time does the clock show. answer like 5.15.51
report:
12.54.57
